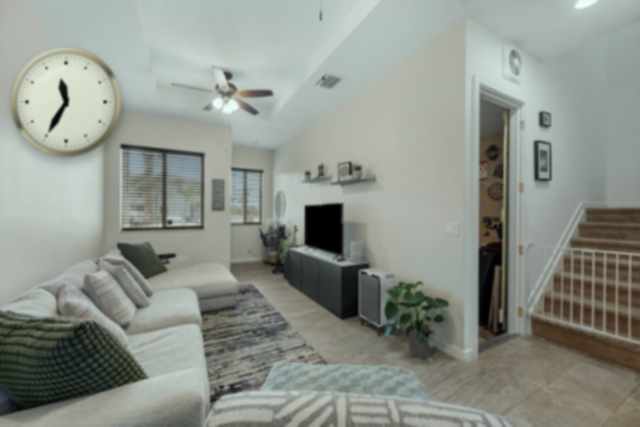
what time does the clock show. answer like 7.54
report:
11.35
